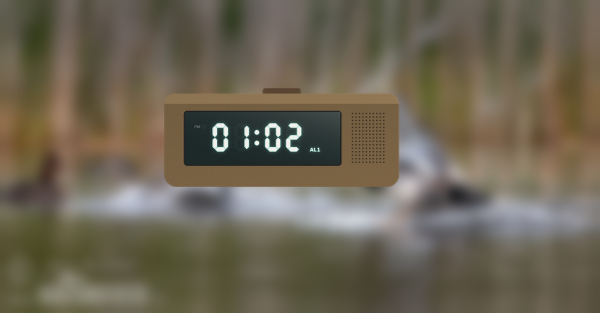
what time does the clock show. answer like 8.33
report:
1.02
